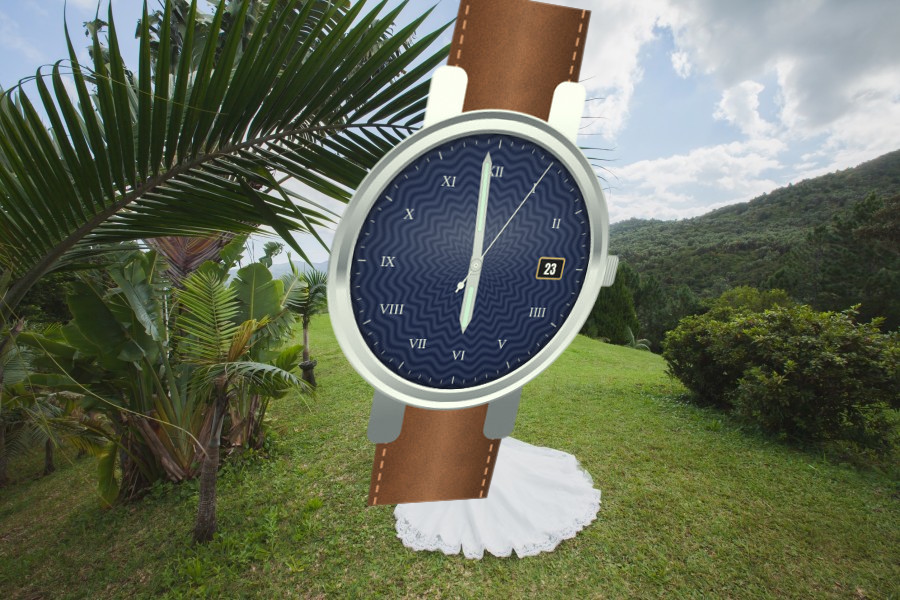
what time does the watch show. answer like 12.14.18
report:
5.59.05
